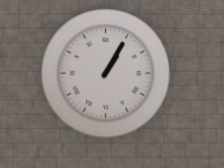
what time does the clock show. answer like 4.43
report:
1.05
